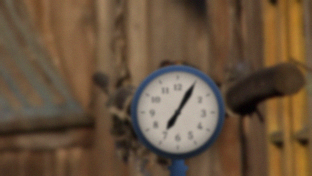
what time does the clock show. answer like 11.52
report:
7.05
